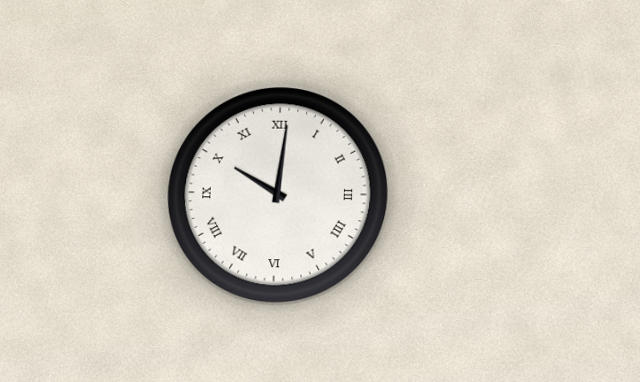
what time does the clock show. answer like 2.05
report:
10.01
